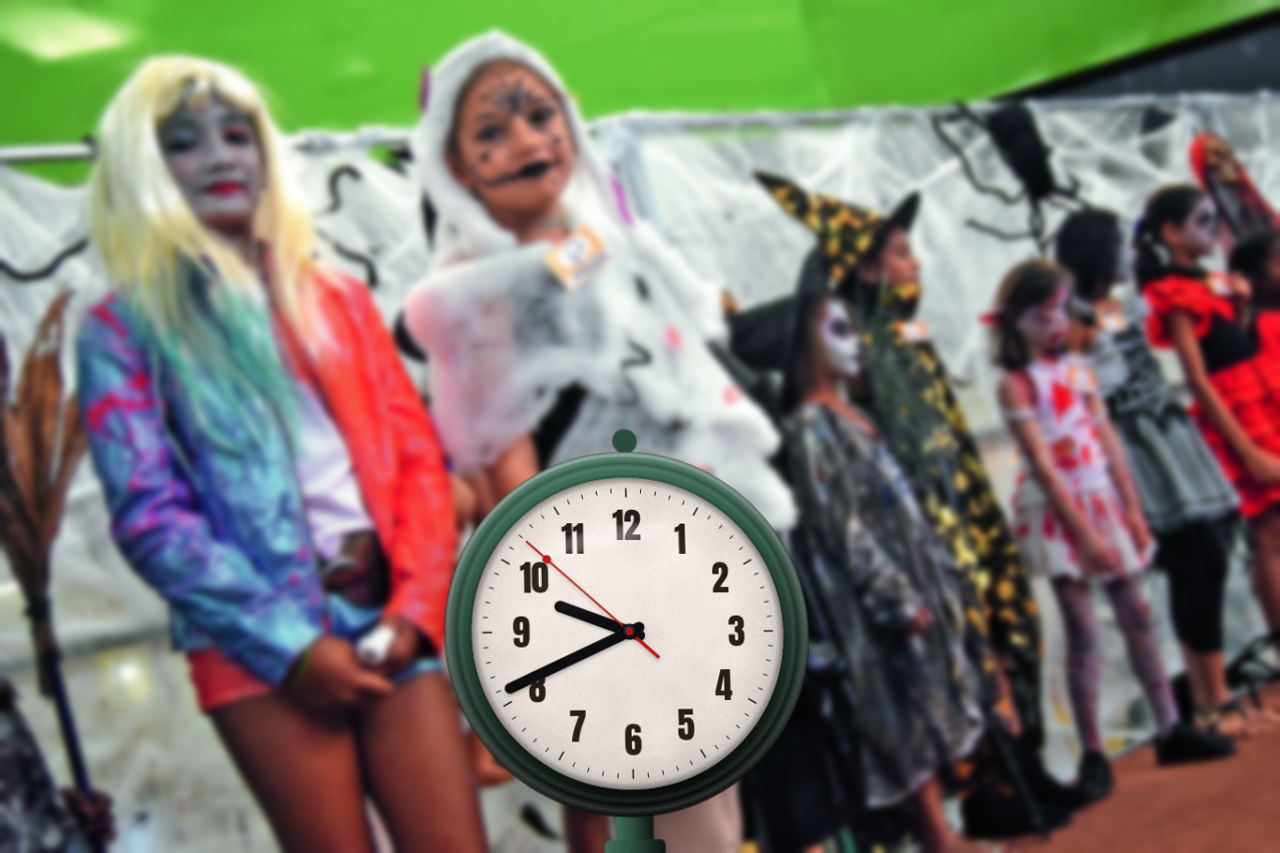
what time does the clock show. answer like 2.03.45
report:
9.40.52
